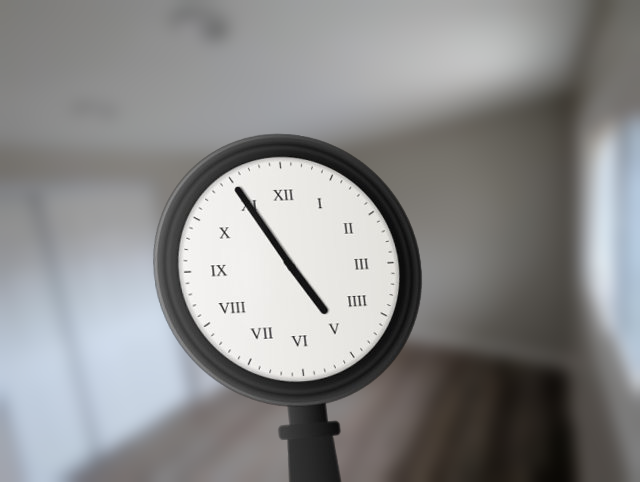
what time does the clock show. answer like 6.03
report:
4.55
